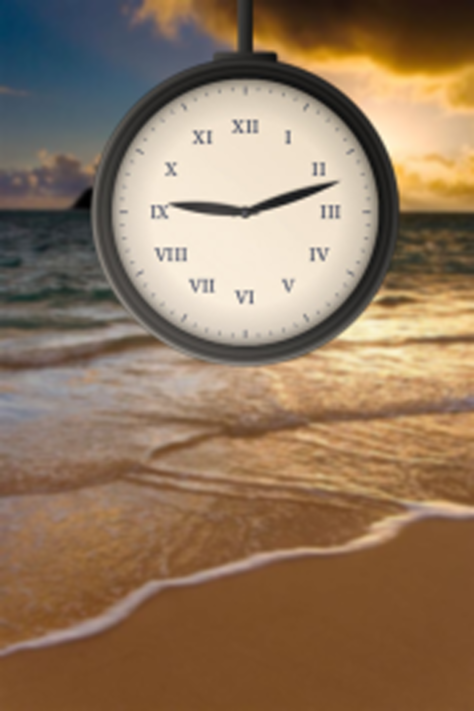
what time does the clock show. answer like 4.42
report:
9.12
